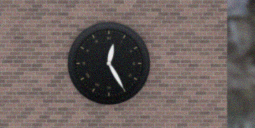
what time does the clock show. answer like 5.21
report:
12.25
